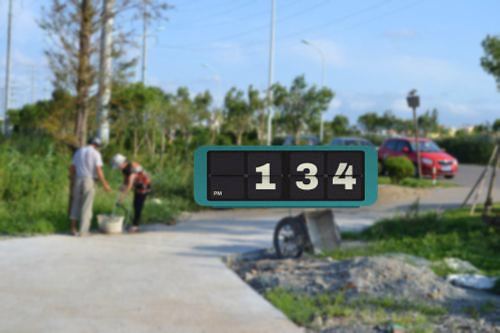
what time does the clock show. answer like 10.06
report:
1.34
